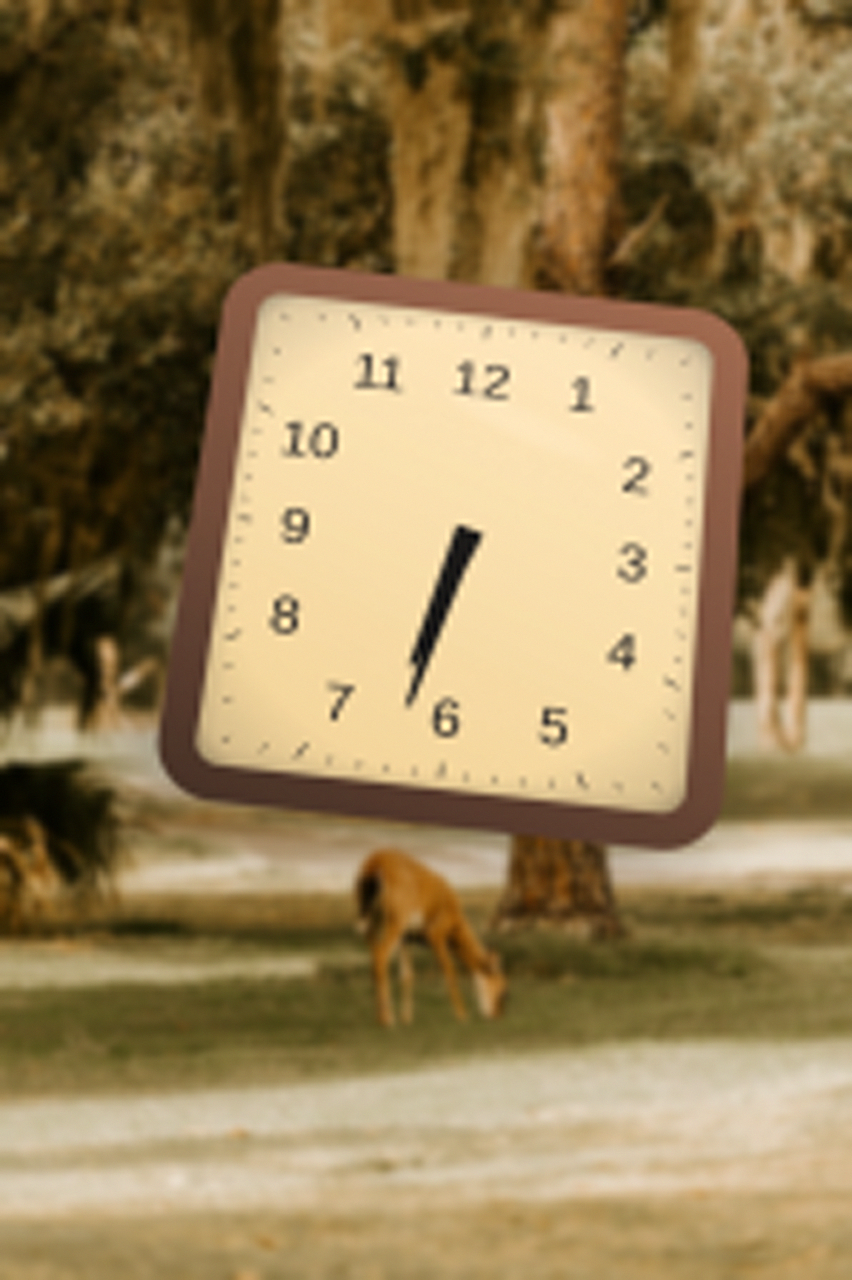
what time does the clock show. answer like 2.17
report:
6.32
